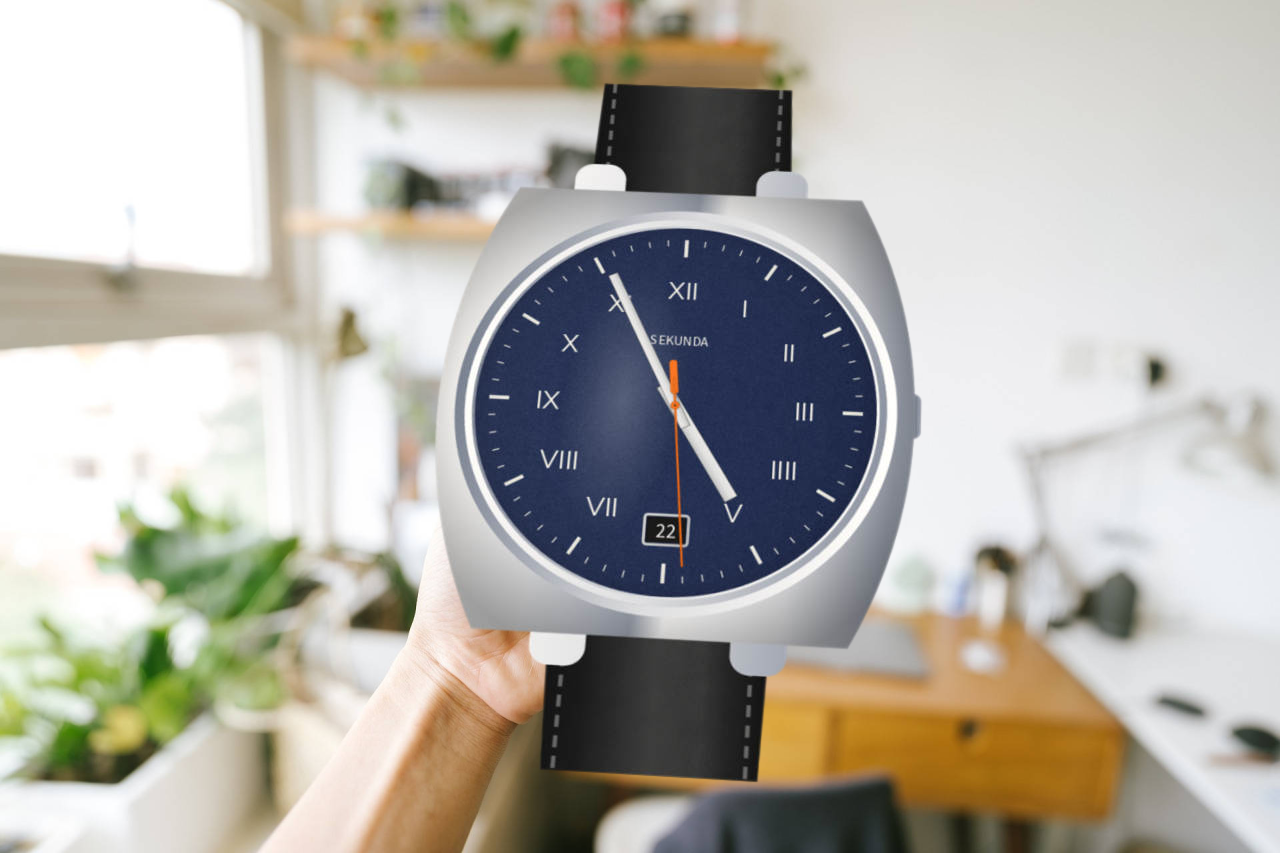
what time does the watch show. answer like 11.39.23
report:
4.55.29
